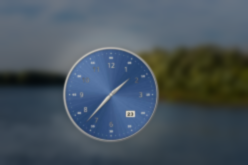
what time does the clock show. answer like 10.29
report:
1.37
